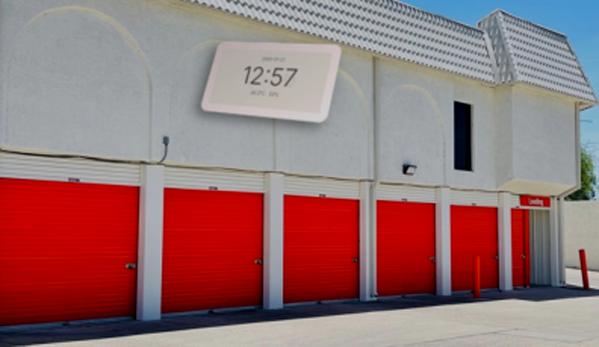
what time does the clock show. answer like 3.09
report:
12.57
